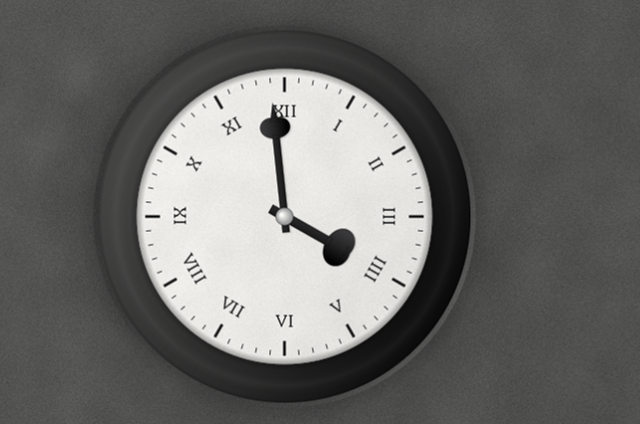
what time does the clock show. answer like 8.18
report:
3.59
